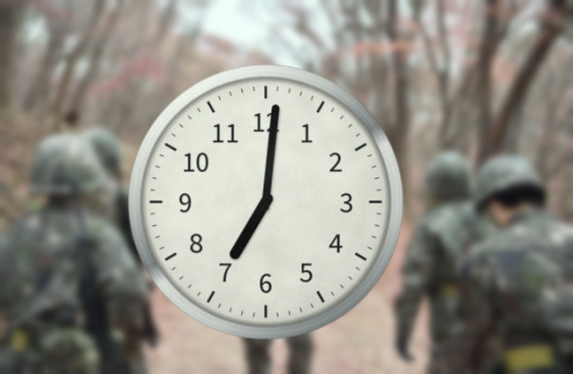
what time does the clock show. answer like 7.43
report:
7.01
